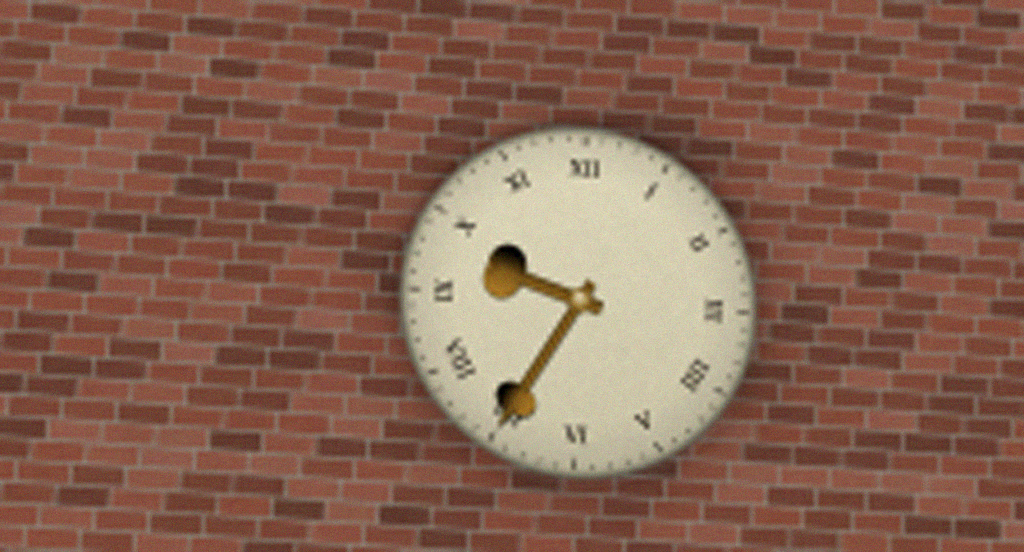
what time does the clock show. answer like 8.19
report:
9.35
